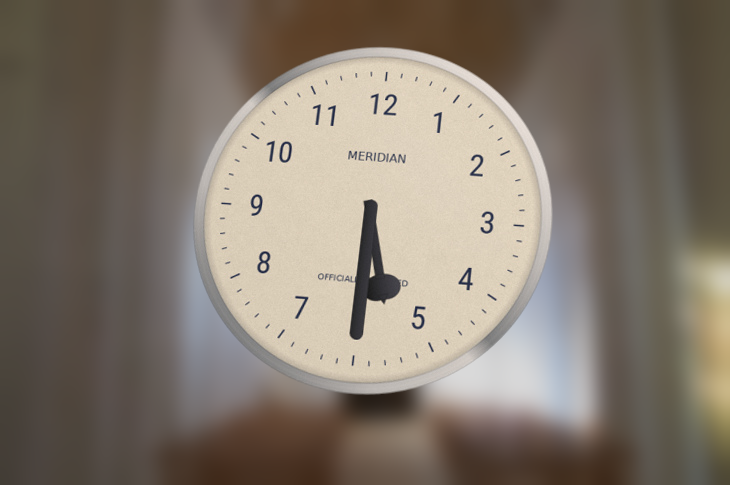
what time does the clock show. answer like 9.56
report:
5.30
